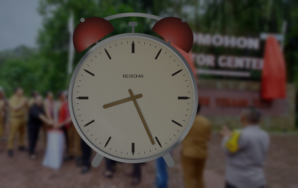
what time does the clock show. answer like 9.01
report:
8.26
